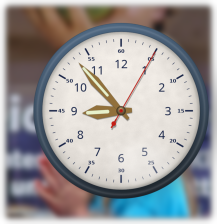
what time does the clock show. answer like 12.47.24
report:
8.53.05
